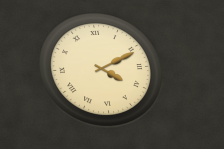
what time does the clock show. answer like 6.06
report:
4.11
